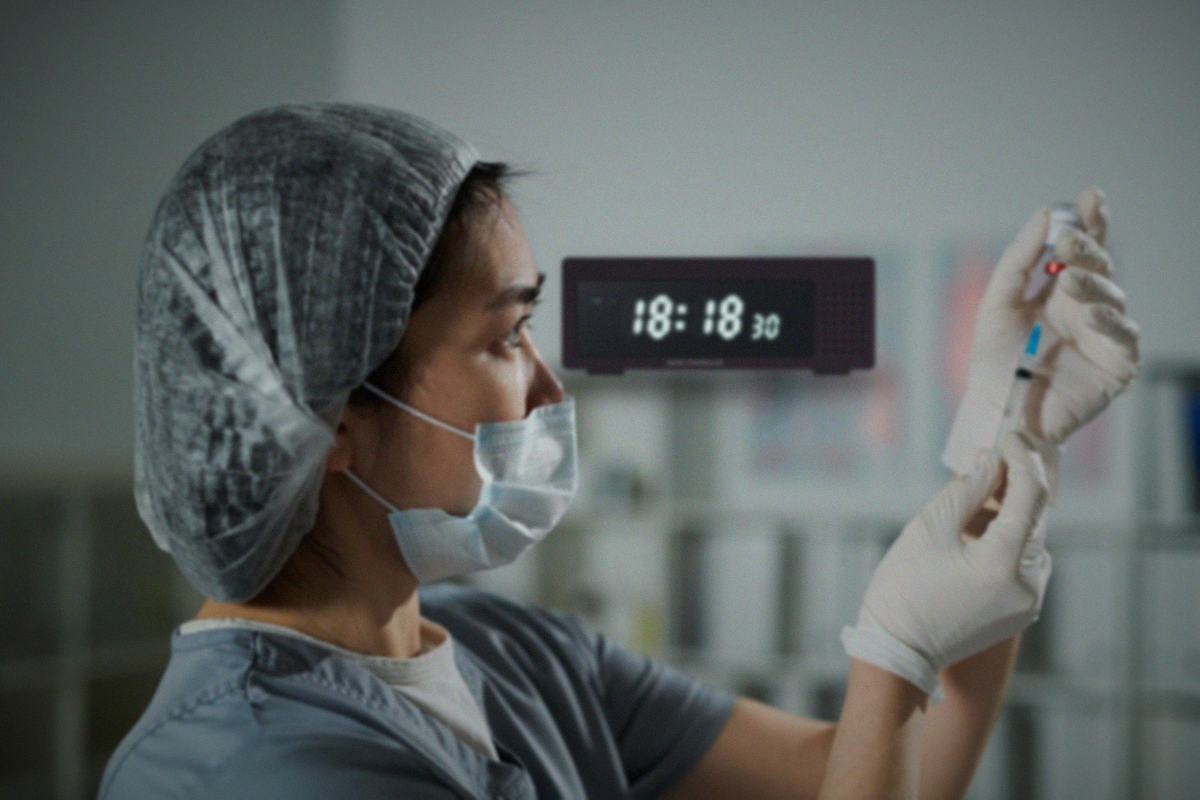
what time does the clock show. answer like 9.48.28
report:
18.18.30
